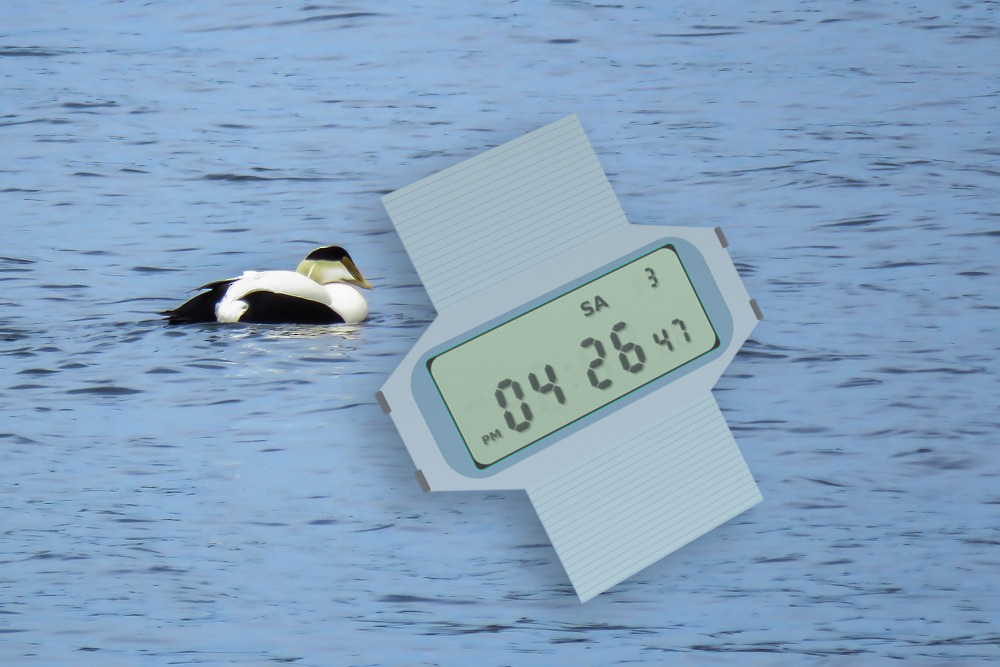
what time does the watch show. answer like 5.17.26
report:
4.26.47
